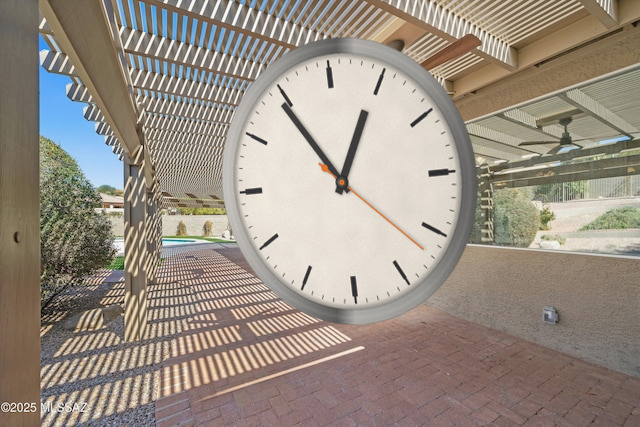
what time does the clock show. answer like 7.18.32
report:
12.54.22
